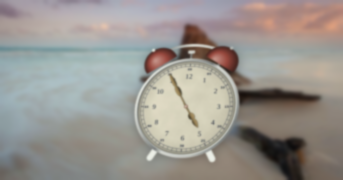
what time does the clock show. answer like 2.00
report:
4.55
